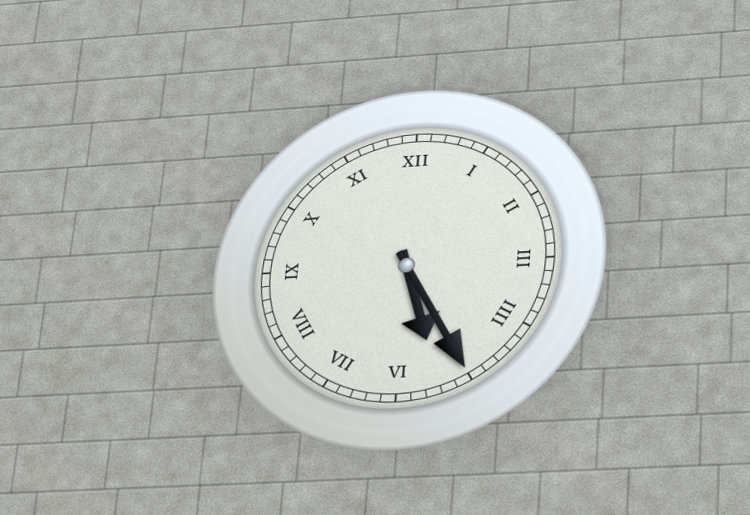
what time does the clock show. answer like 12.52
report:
5.25
